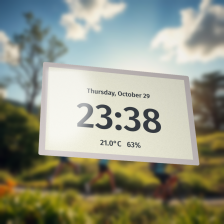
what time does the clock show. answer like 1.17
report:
23.38
